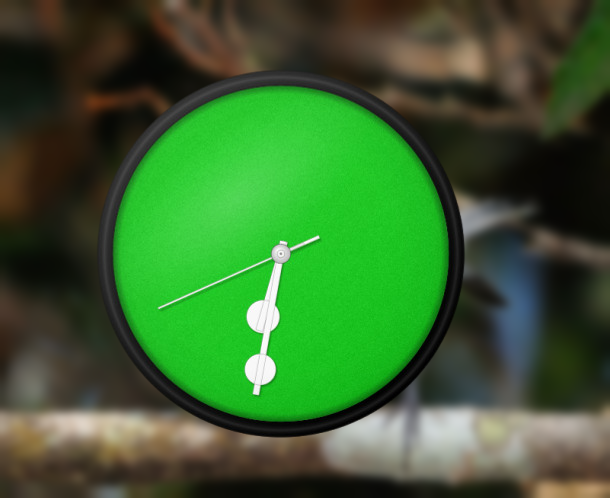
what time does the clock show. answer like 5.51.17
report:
6.31.41
